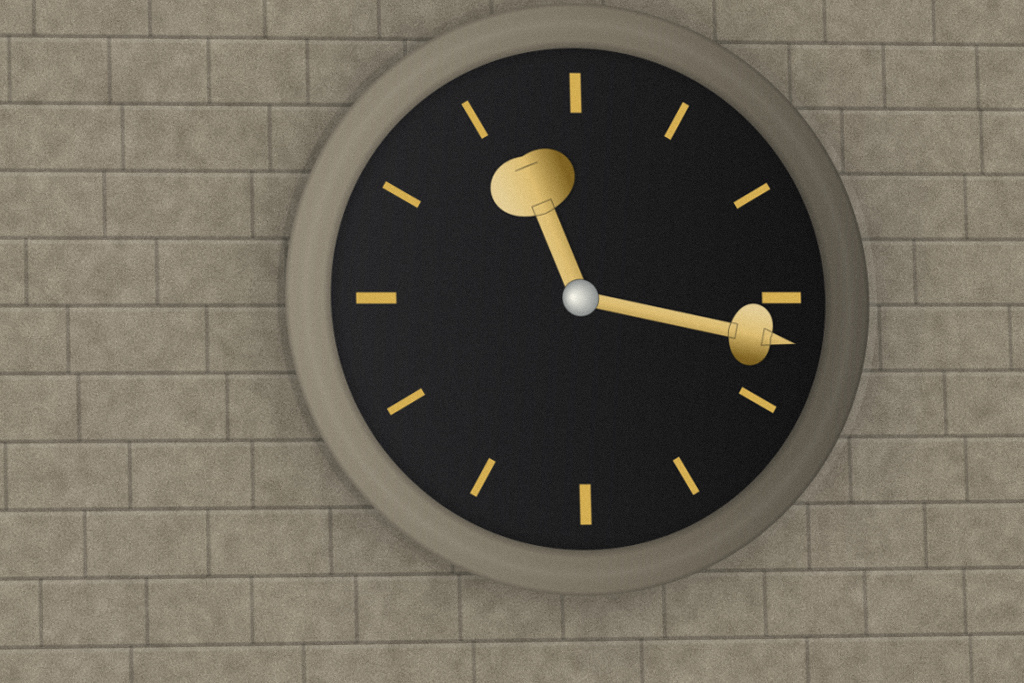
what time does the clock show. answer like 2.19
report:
11.17
